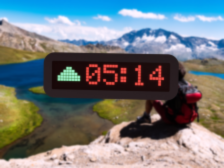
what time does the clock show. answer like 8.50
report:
5.14
